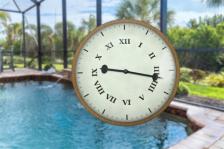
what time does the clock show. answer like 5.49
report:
9.17
